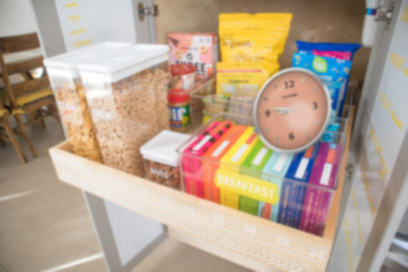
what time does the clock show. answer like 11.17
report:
8.47
